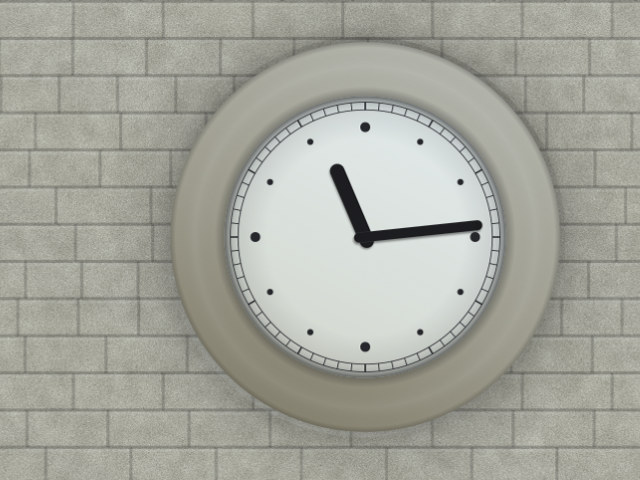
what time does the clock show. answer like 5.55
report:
11.14
